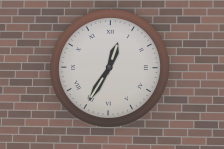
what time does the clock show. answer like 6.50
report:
12.35
